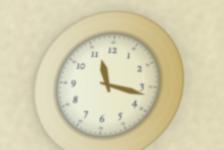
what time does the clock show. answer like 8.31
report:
11.17
